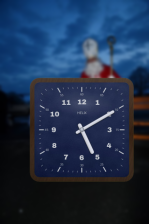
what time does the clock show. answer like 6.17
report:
5.10
